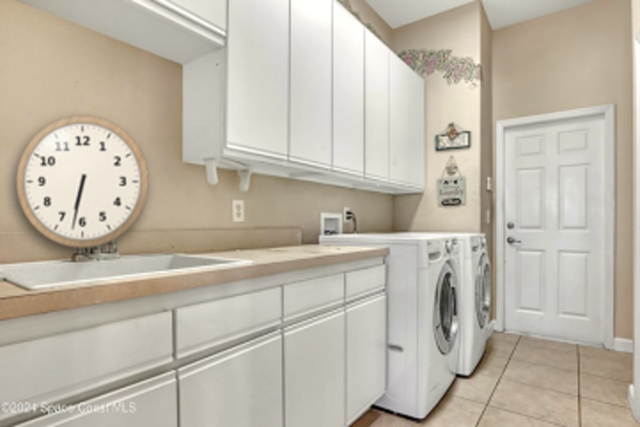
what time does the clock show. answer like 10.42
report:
6.32
